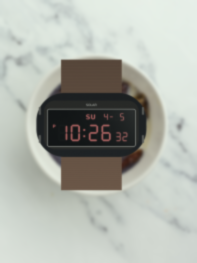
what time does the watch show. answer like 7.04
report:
10.26
